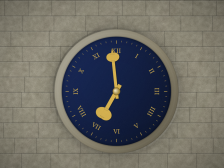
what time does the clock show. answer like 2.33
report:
6.59
